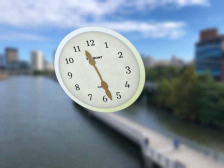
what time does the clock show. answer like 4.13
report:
11.28
